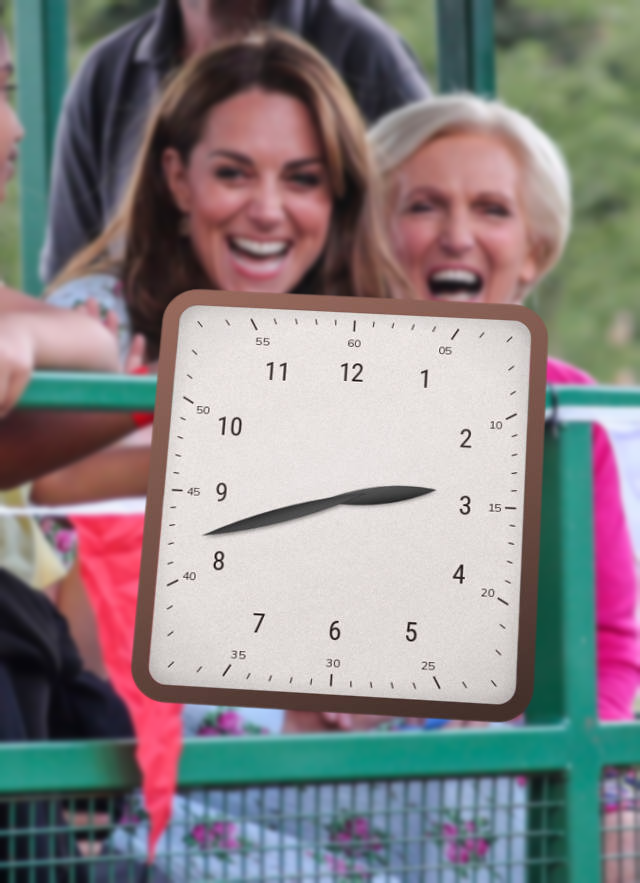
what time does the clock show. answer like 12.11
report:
2.42
